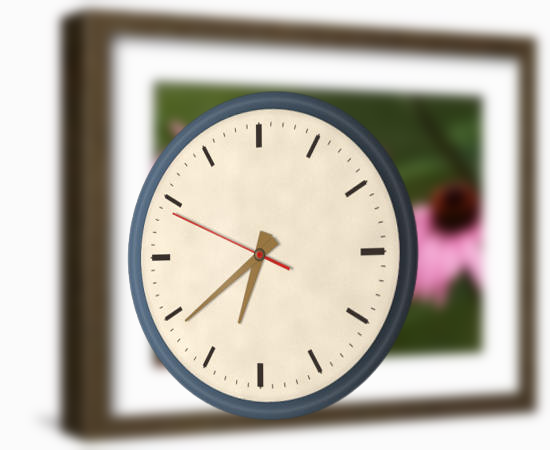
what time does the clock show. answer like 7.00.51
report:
6.38.49
